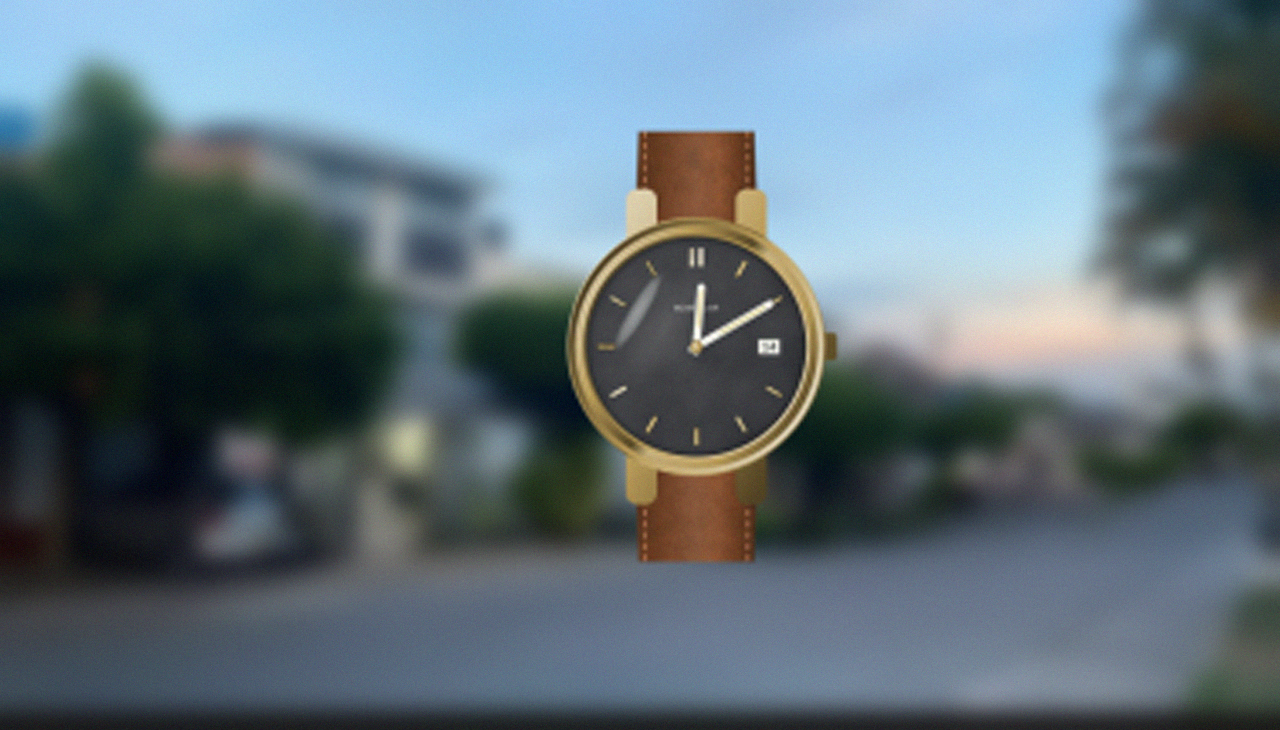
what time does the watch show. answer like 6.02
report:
12.10
